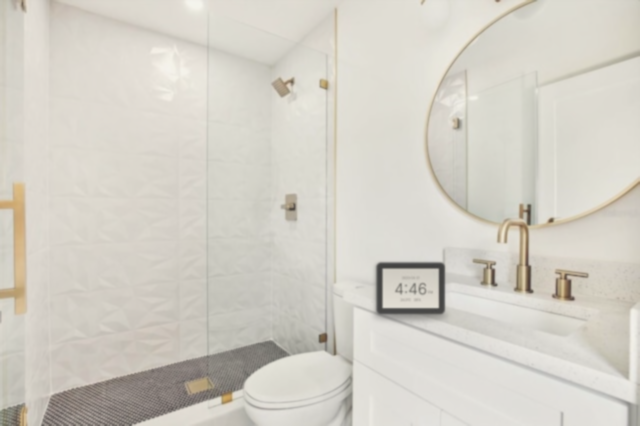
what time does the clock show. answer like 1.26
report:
4.46
